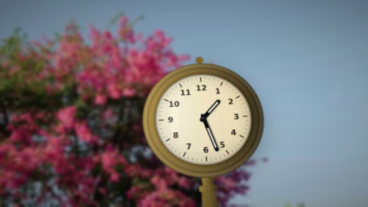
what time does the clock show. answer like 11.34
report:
1.27
